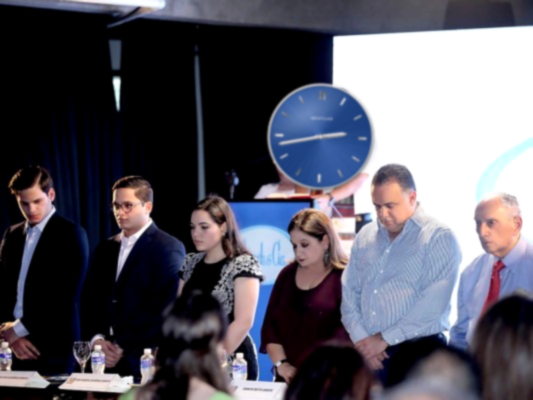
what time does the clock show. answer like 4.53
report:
2.43
